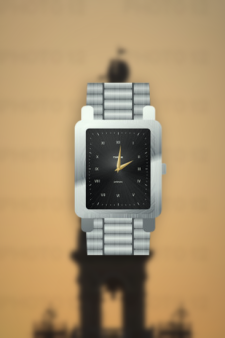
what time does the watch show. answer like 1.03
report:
2.01
